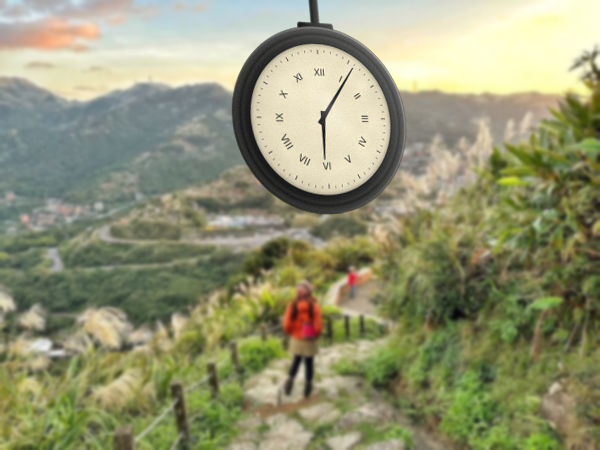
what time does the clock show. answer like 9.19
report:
6.06
